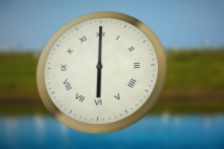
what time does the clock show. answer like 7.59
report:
6.00
